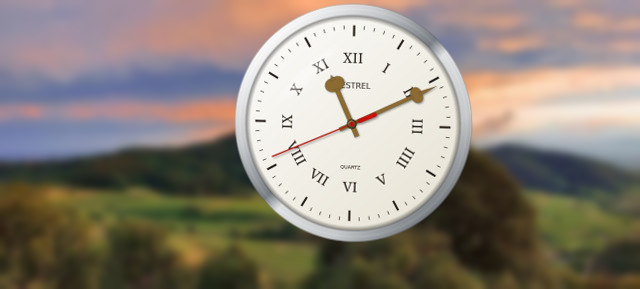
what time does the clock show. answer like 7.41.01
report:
11.10.41
